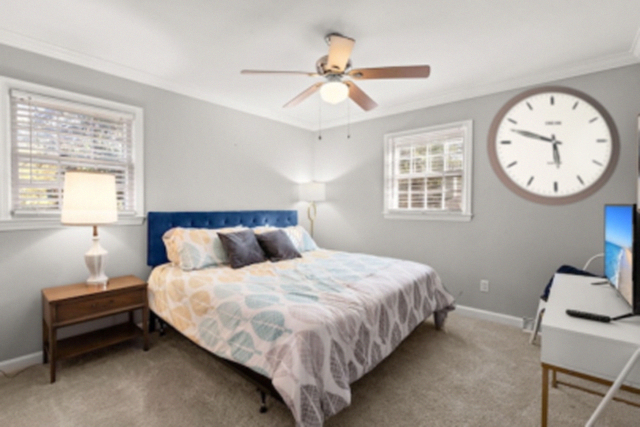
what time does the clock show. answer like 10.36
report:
5.48
